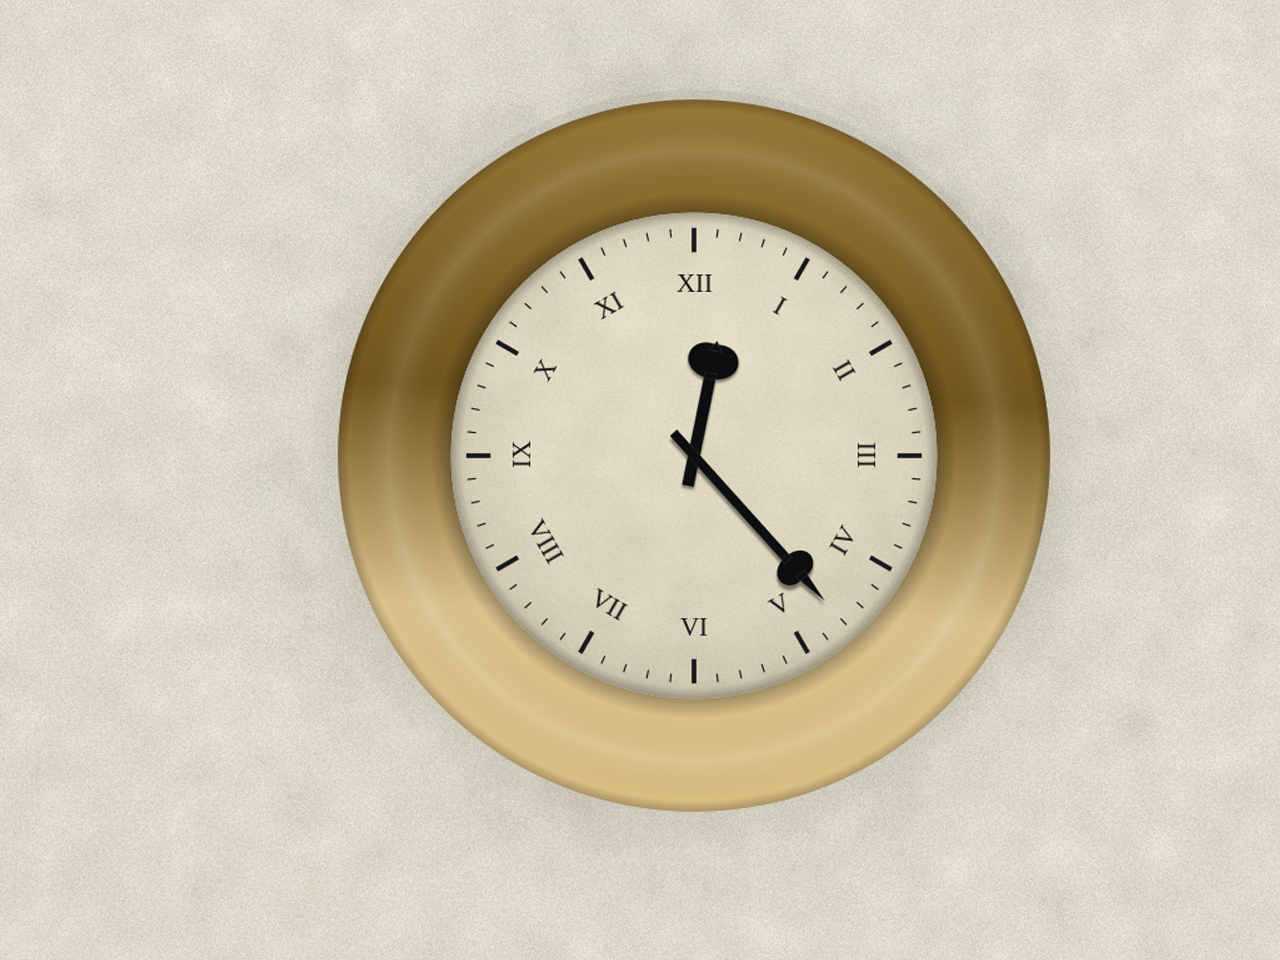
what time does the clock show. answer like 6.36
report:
12.23
